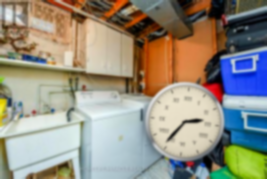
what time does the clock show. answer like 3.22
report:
2.36
